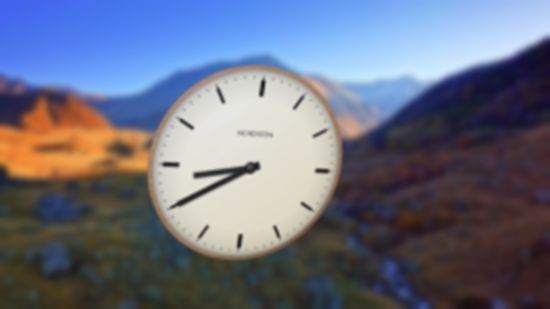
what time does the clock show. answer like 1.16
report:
8.40
